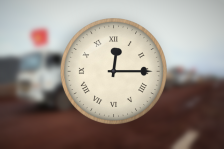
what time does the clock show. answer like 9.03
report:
12.15
